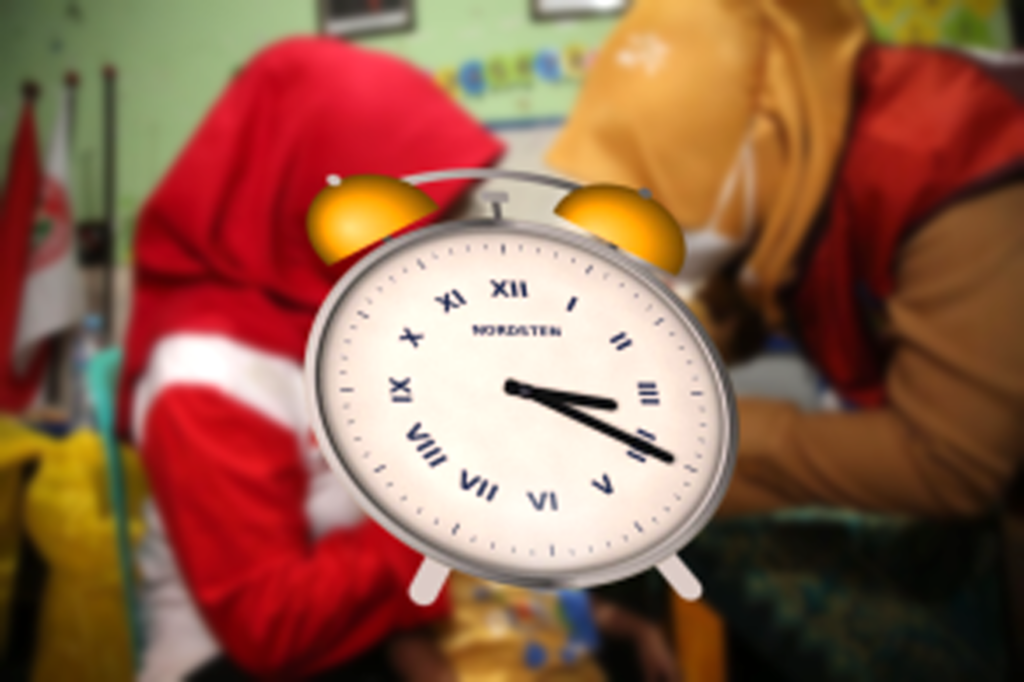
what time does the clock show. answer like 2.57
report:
3.20
